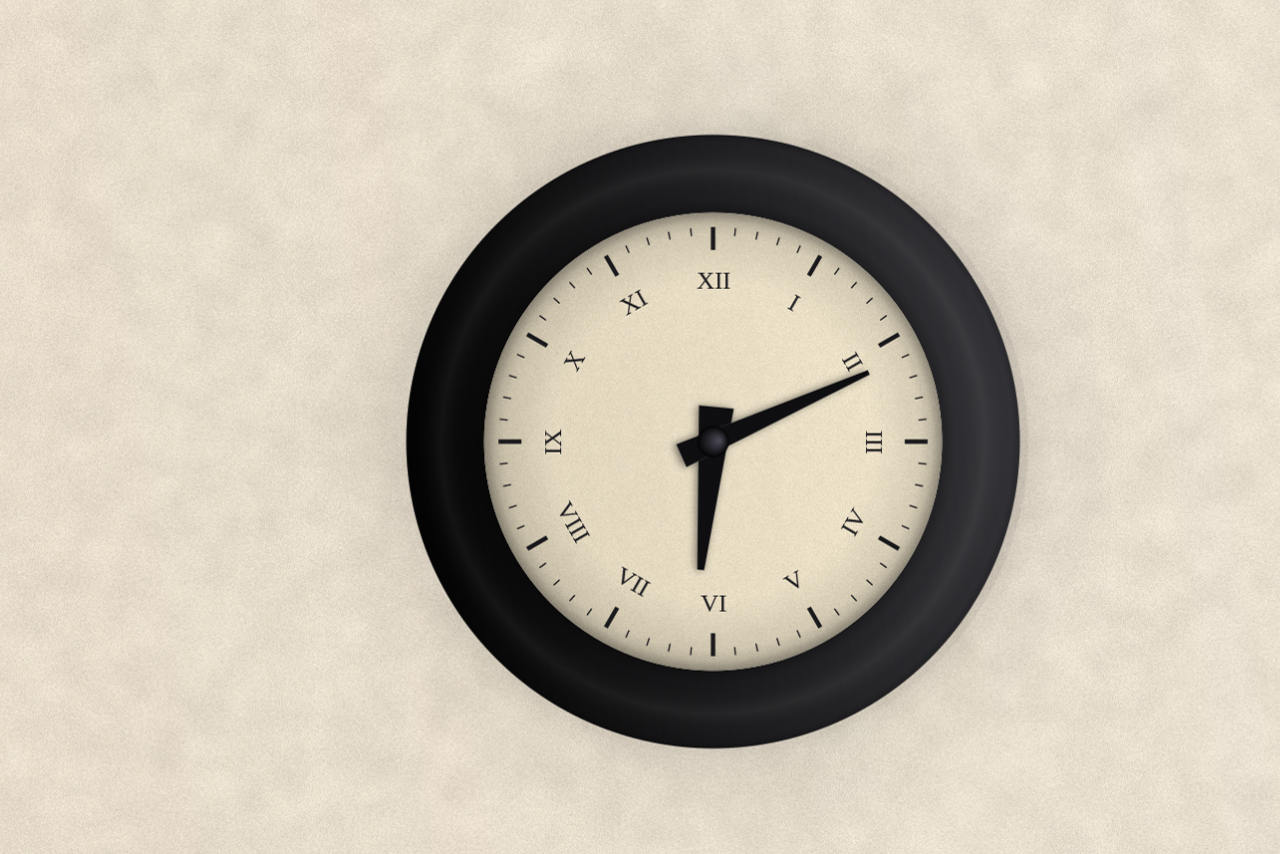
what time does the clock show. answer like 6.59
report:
6.11
